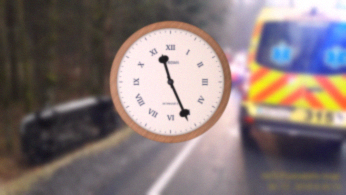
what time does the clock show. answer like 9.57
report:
11.26
